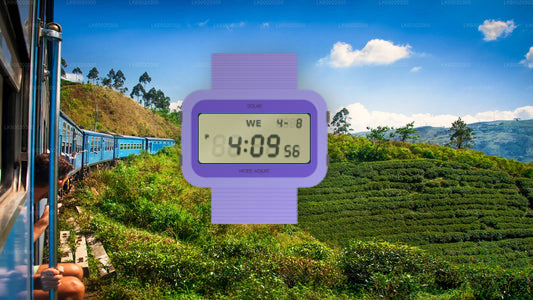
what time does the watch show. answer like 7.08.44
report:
4.09.56
